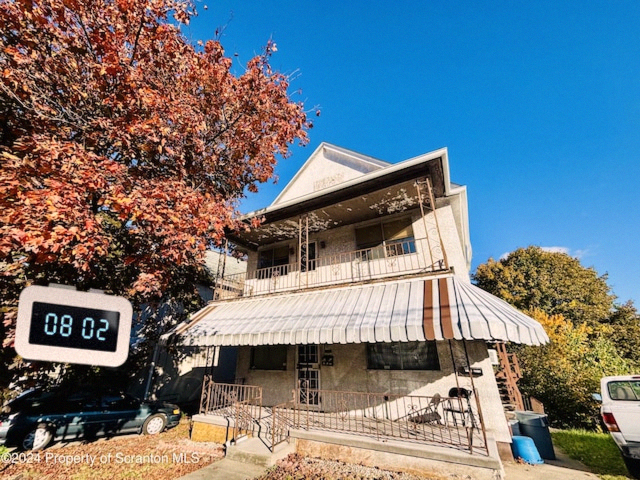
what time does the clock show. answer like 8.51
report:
8.02
